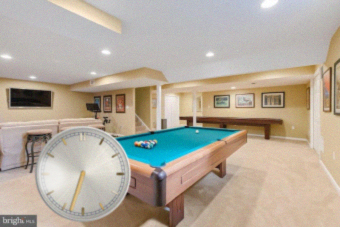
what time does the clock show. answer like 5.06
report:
6.33
